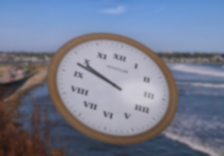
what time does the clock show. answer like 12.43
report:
9.48
